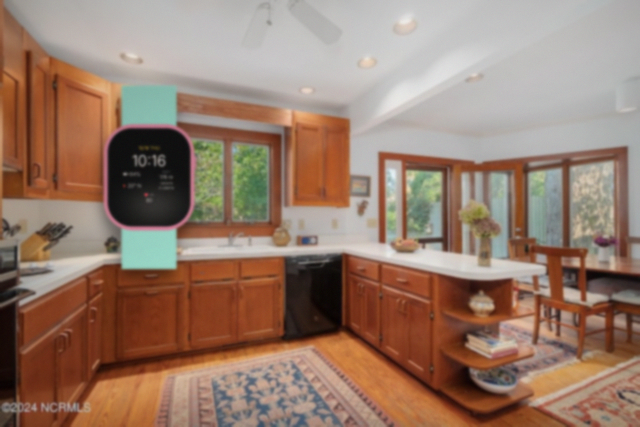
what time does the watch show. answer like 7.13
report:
10.16
